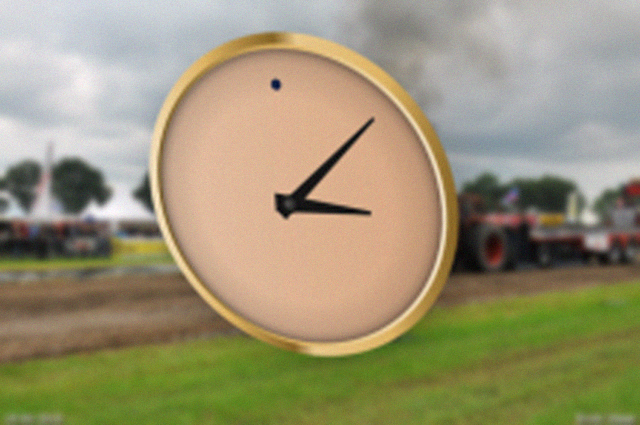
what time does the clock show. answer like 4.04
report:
3.08
